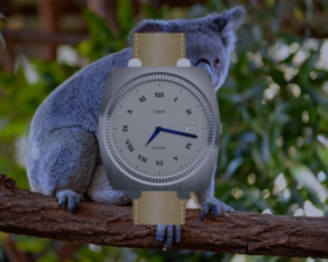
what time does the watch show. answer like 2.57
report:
7.17
